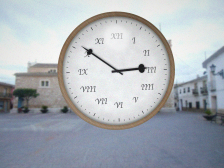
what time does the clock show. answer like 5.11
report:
2.51
